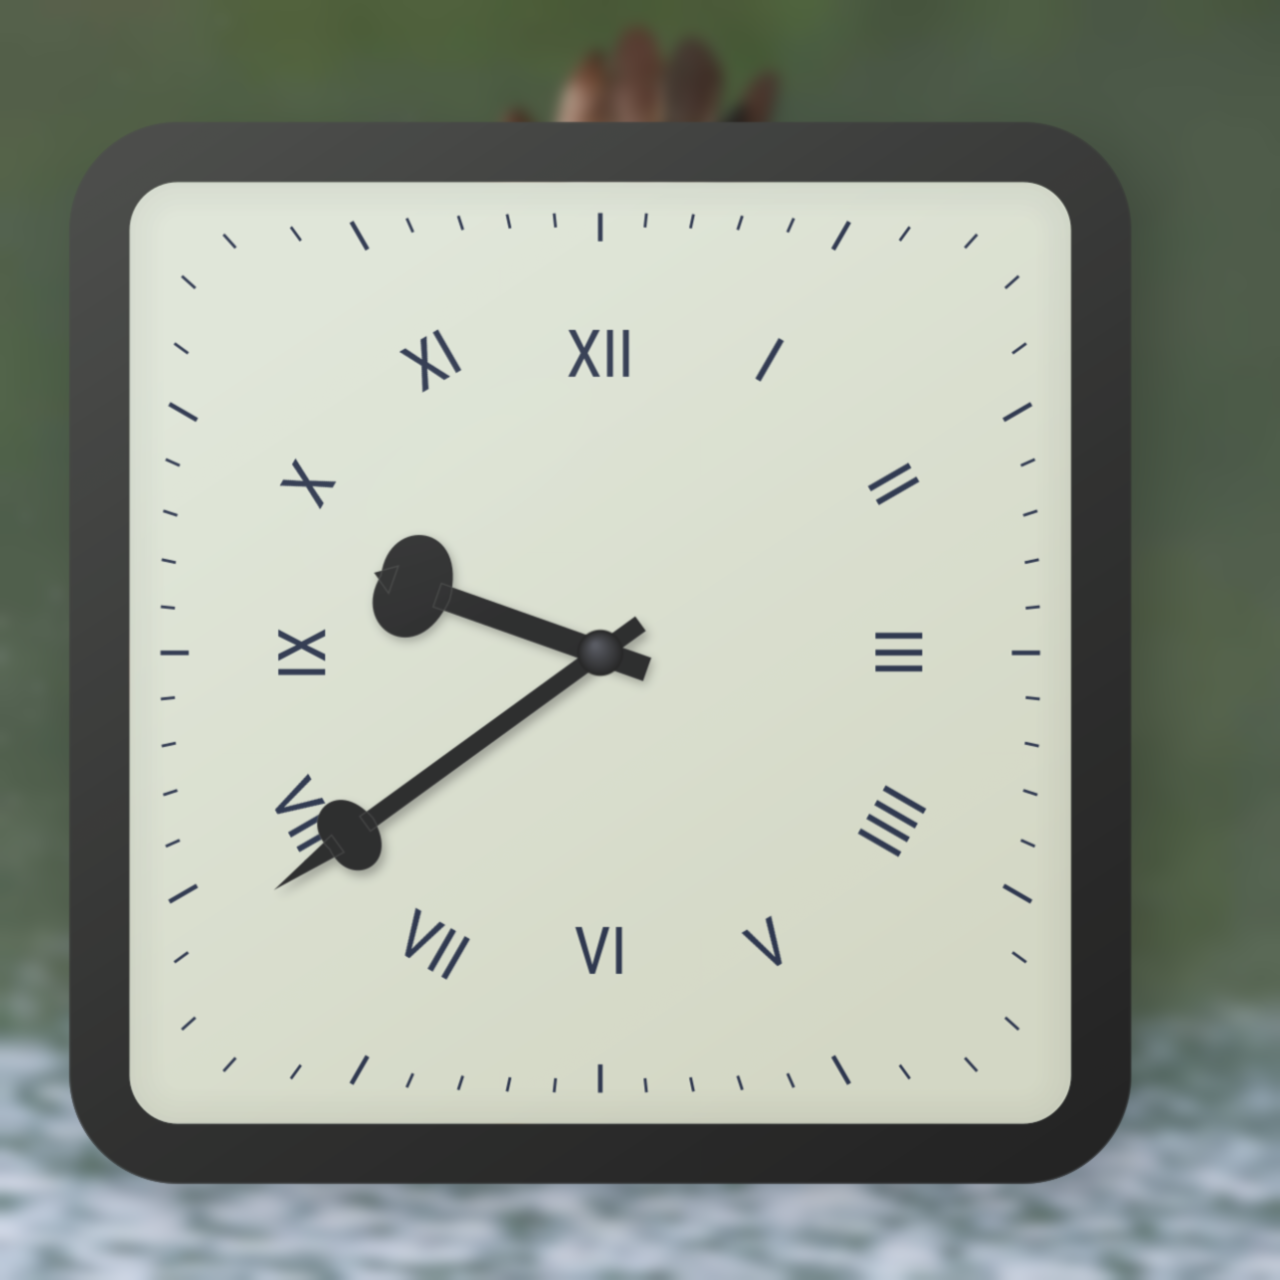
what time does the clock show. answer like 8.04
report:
9.39
